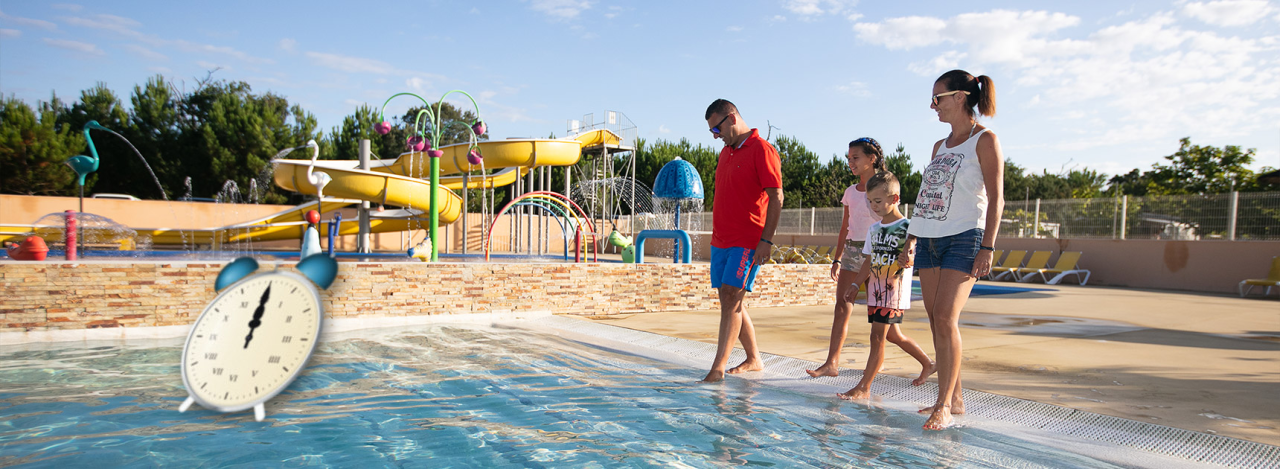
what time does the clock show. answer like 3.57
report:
12.00
